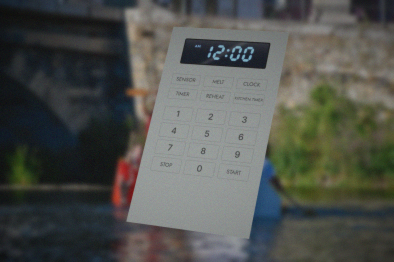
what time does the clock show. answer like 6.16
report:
12.00
